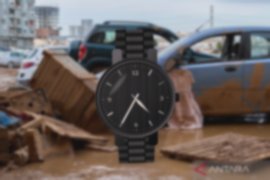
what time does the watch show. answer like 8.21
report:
4.35
